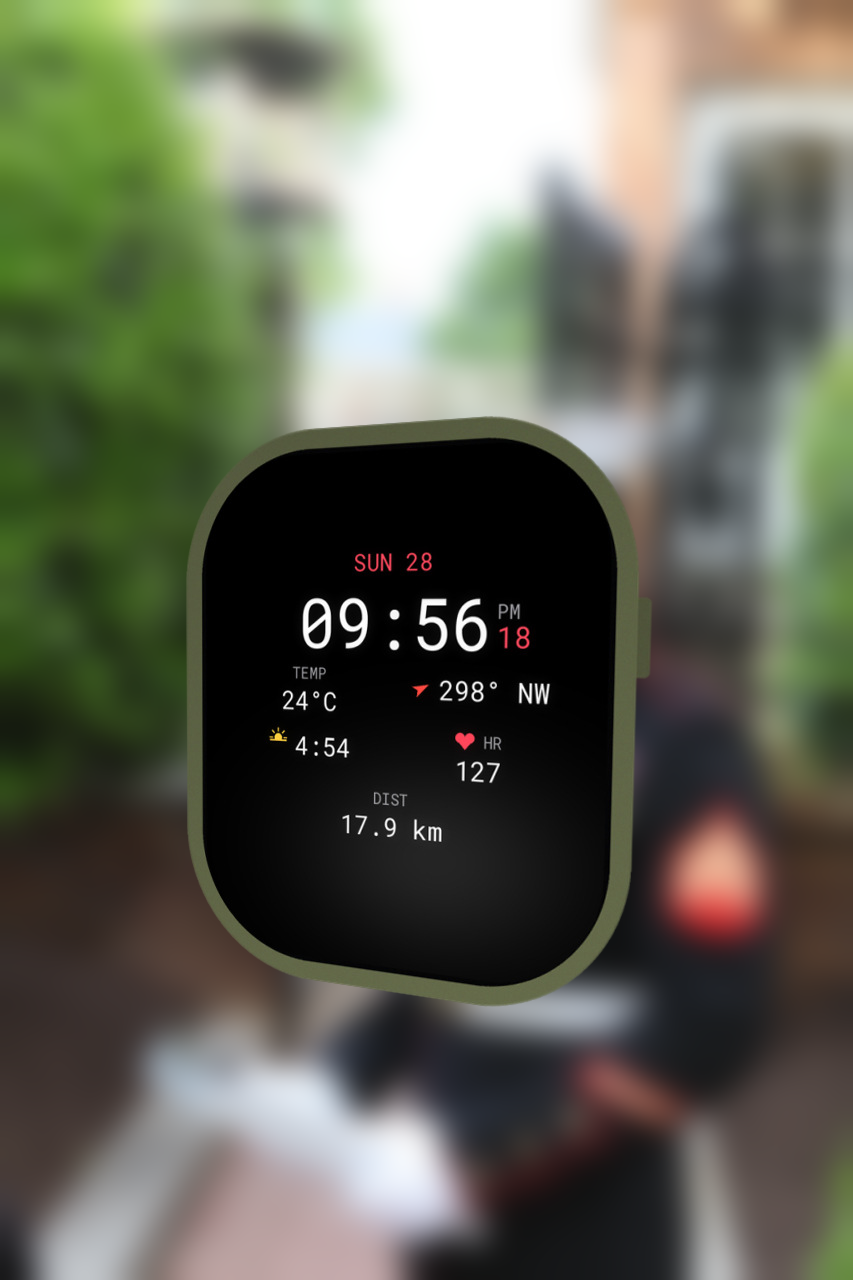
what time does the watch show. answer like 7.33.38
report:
9.56.18
